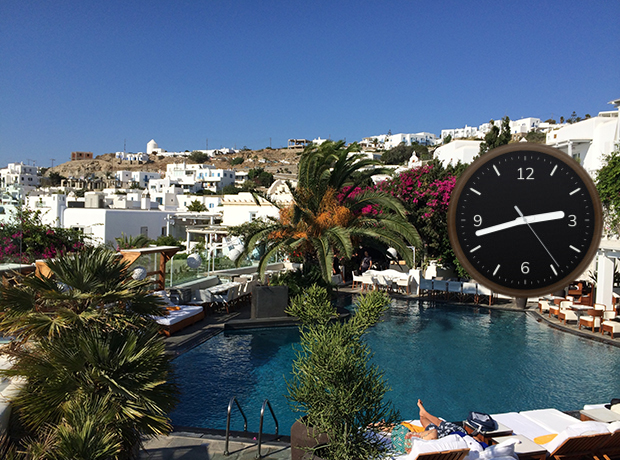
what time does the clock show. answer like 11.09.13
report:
2.42.24
